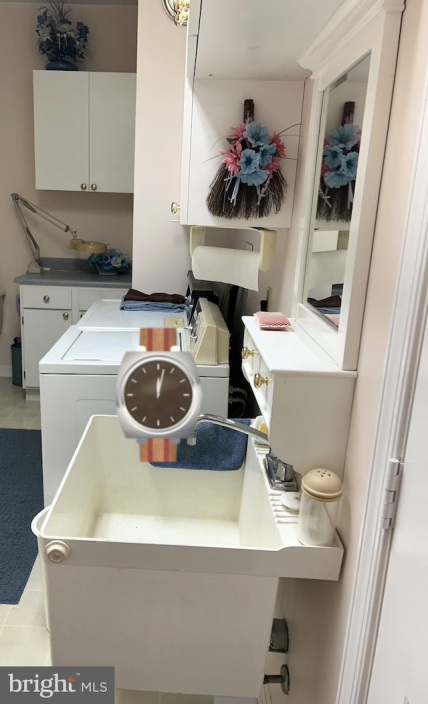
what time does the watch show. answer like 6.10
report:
12.02
